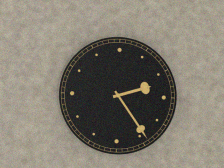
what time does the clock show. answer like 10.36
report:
2.24
